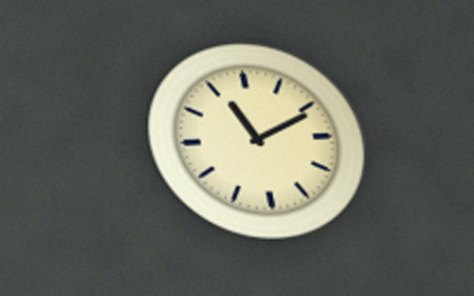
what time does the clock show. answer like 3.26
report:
11.11
